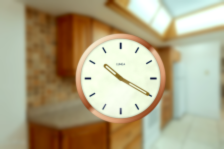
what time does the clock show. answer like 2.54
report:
10.20
